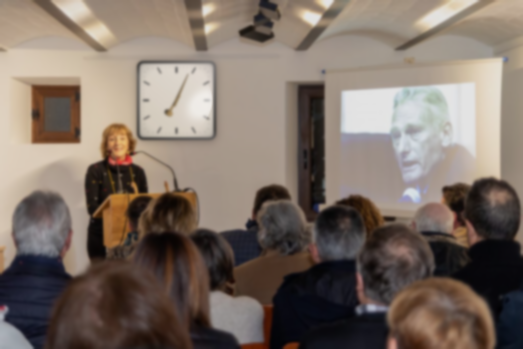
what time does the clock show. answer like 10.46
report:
7.04
